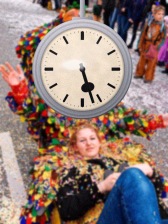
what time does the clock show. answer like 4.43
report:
5.27
